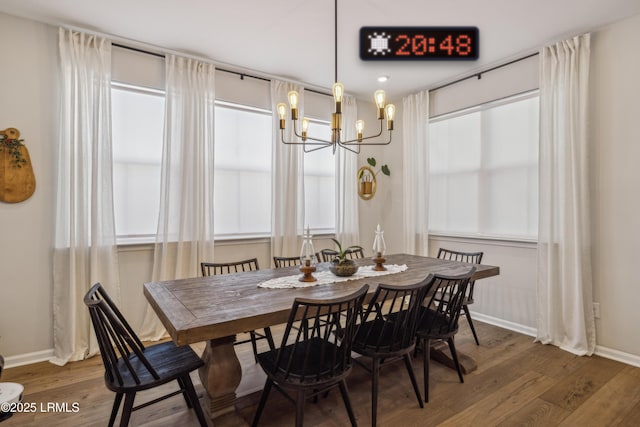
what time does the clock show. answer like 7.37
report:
20.48
